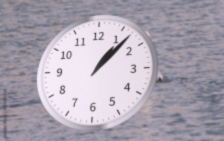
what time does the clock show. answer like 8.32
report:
1.07
